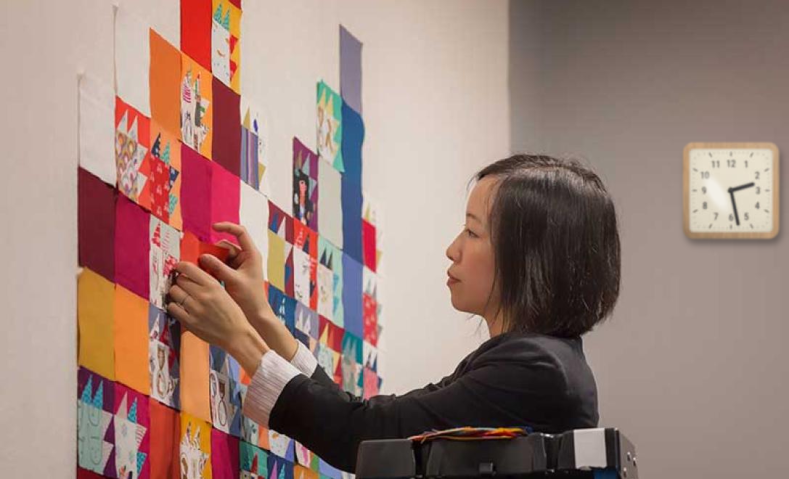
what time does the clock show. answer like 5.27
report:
2.28
